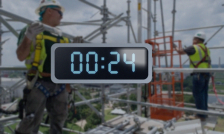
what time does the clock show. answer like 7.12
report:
0.24
